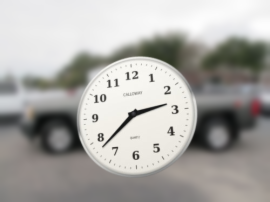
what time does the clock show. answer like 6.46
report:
2.38
